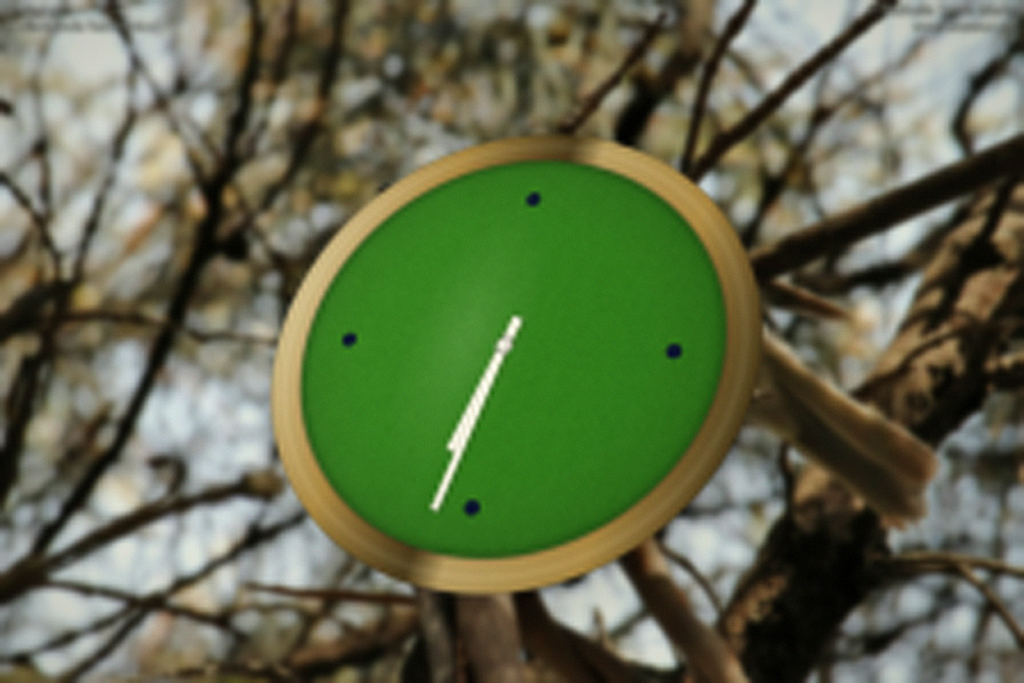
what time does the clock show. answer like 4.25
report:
6.32
